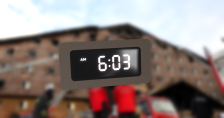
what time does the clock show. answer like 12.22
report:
6.03
